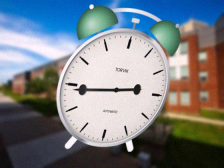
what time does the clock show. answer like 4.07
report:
2.44
